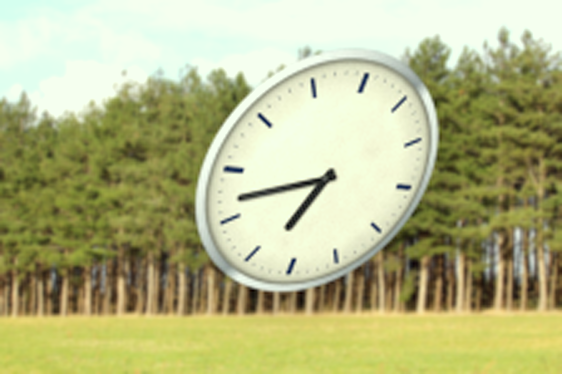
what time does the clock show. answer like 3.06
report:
6.42
